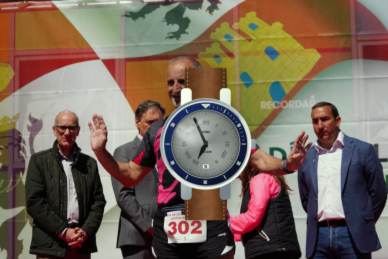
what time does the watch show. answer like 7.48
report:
6.56
